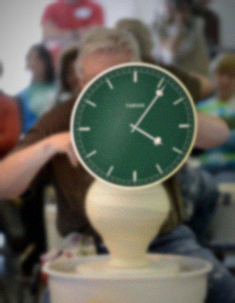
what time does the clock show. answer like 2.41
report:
4.06
